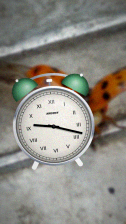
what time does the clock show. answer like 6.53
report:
9.18
